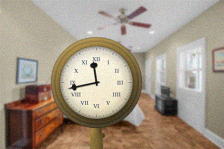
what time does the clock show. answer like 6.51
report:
11.43
